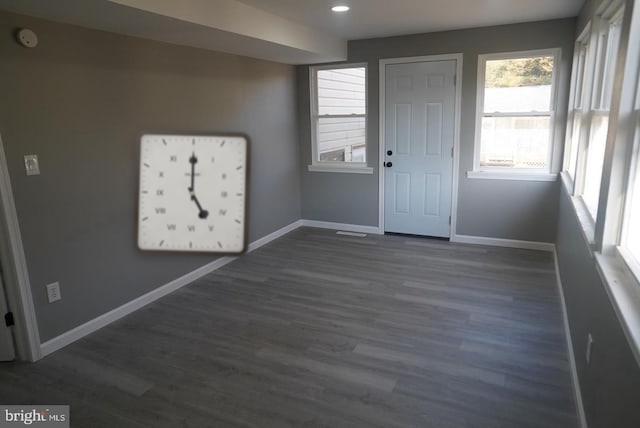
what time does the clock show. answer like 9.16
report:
5.00
